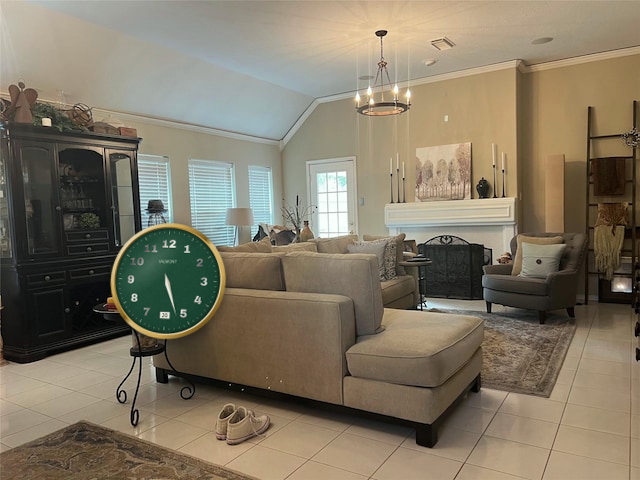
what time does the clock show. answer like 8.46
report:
5.27
